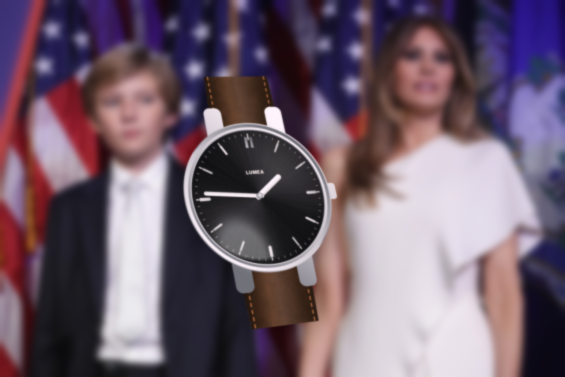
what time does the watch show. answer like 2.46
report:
1.46
